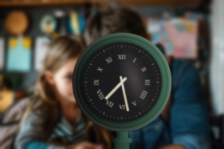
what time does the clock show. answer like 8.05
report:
7.28
